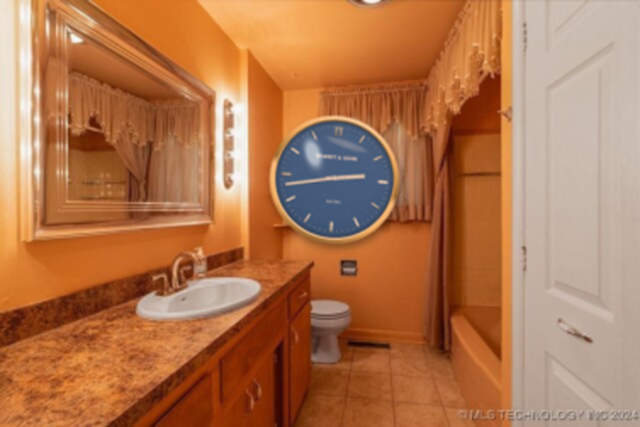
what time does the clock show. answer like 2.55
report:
2.43
